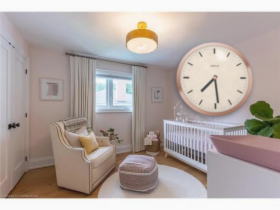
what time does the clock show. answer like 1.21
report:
7.29
